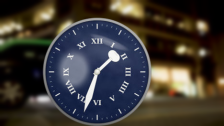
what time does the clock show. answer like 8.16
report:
1.33
